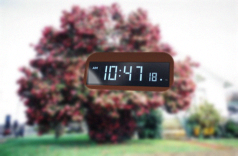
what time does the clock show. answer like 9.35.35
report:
10.47.18
